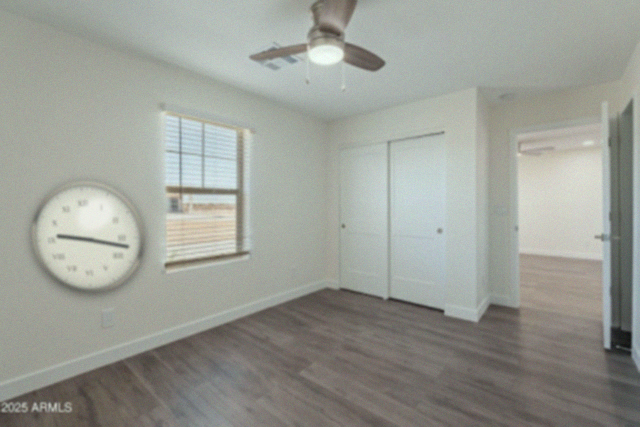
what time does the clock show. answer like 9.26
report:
9.17
